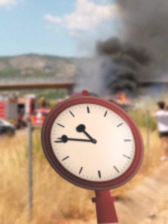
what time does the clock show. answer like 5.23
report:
10.46
